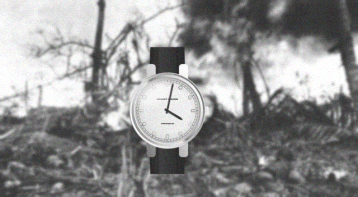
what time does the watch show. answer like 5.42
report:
4.02
